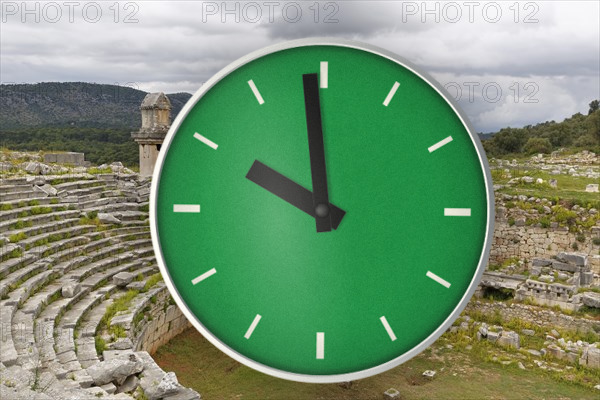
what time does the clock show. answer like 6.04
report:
9.59
